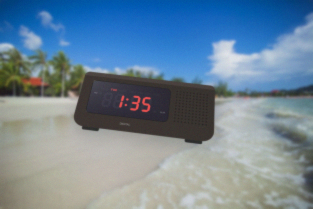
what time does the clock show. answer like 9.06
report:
1.35
